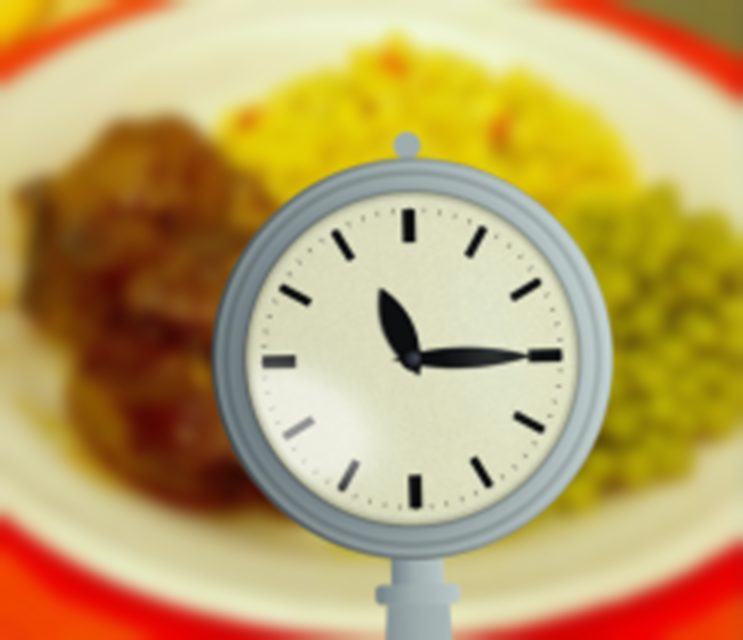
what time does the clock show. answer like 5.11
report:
11.15
